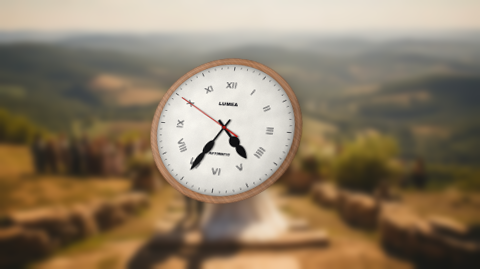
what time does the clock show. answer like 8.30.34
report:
4.34.50
